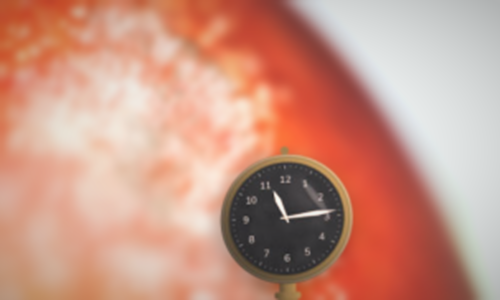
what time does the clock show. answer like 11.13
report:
11.14
